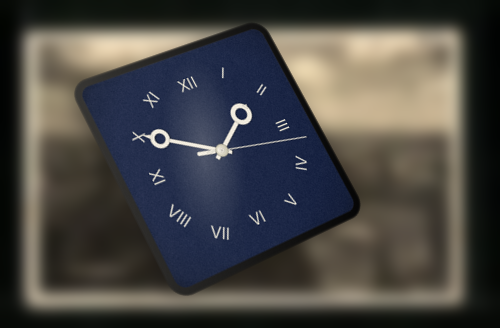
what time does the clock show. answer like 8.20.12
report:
1.50.17
